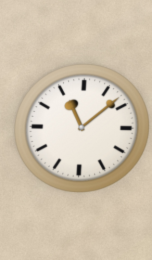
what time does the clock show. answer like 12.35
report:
11.08
